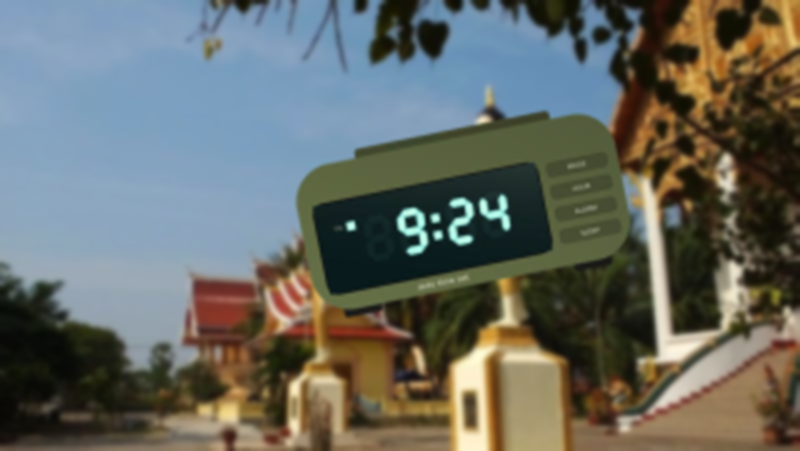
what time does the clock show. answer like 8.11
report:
9.24
